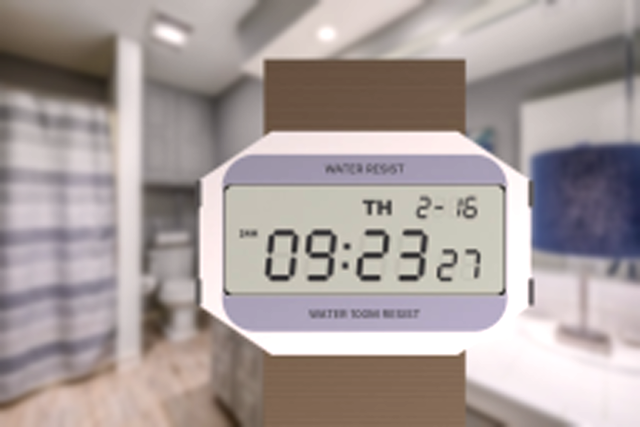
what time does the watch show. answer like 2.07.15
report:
9.23.27
